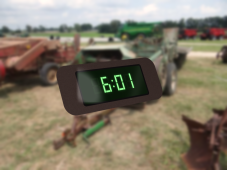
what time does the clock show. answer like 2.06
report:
6.01
